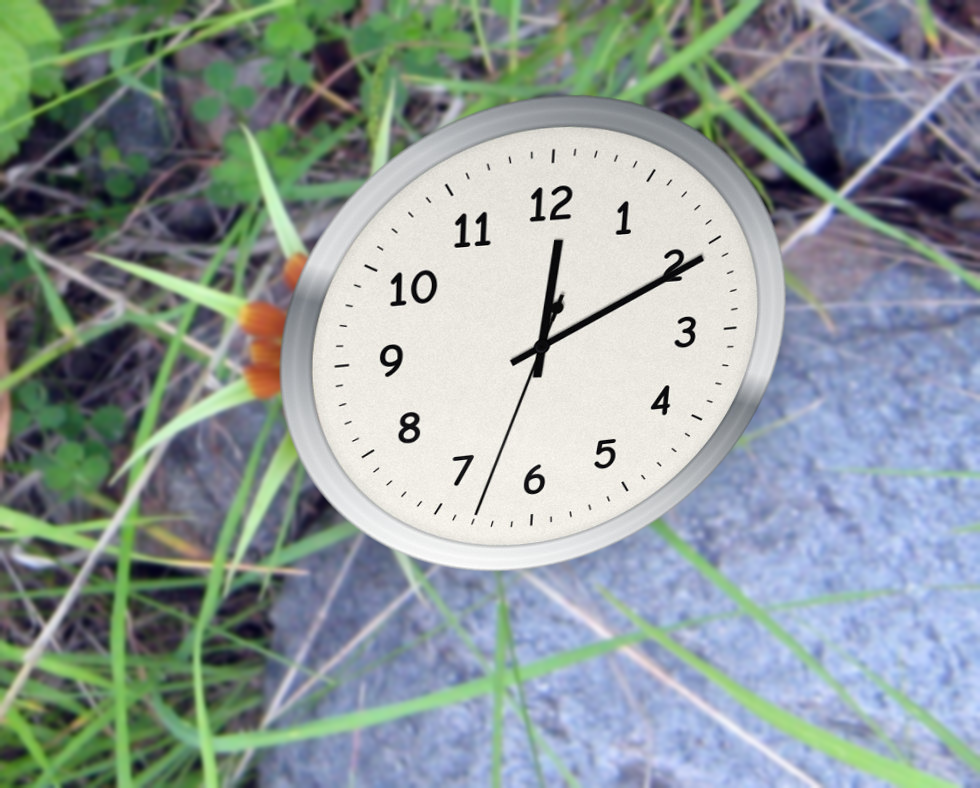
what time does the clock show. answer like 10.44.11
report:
12.10.33
